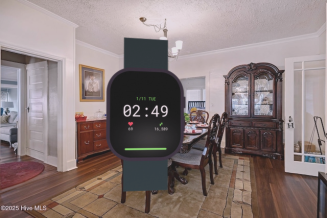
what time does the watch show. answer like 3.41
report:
2.49
